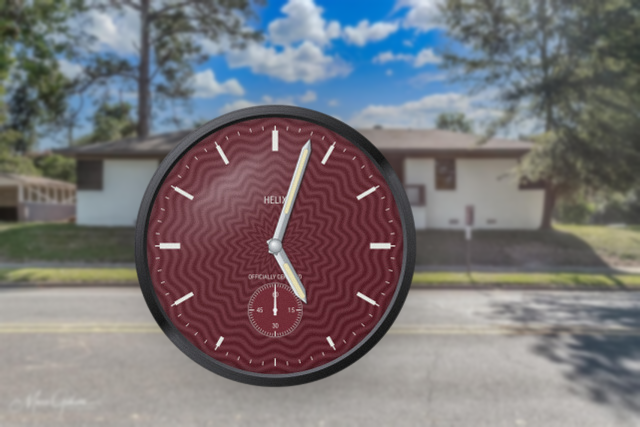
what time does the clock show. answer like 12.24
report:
5.03
